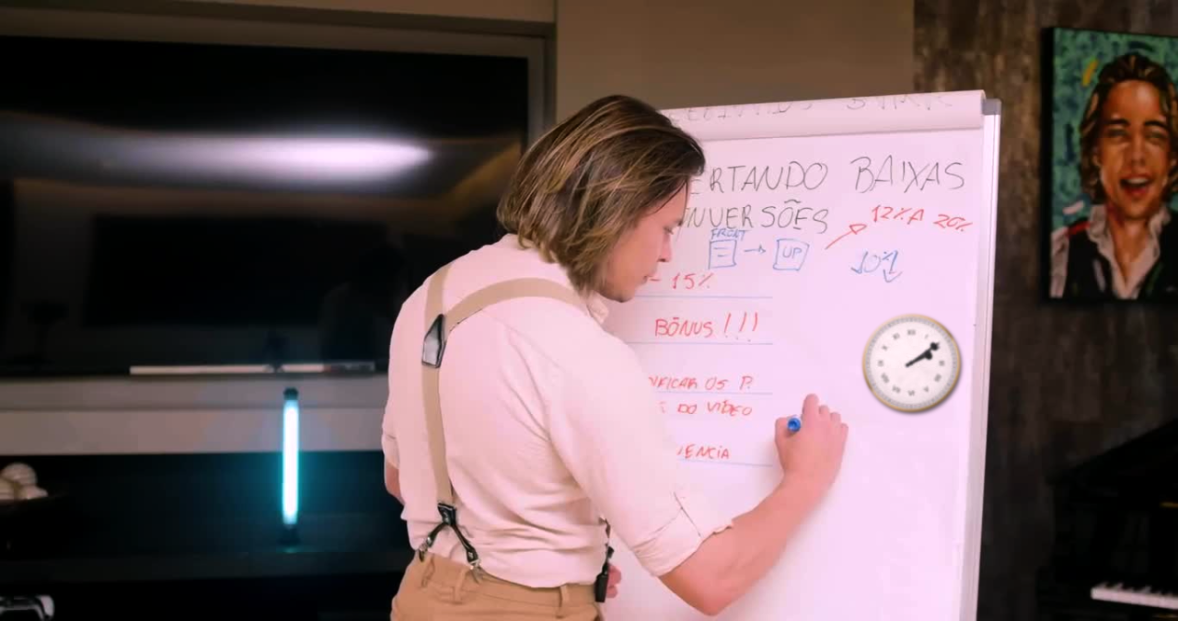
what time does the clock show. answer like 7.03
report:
2.09
